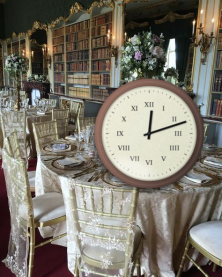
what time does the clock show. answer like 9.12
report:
12.12
